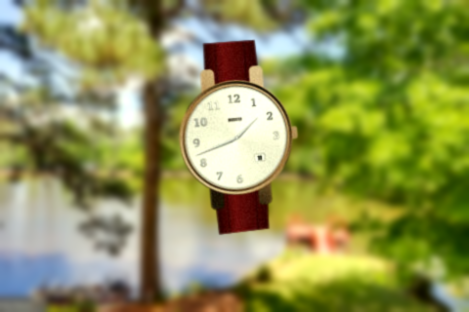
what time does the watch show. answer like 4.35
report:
1.42
